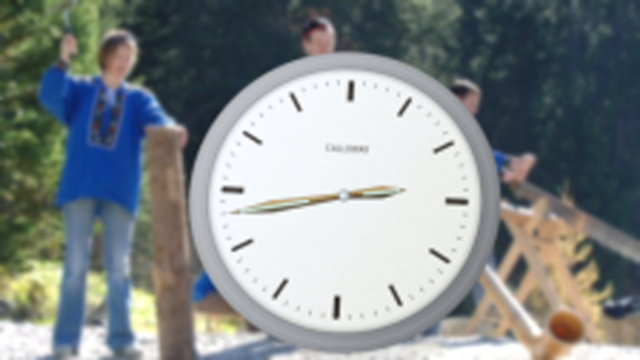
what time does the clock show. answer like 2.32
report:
2.43
